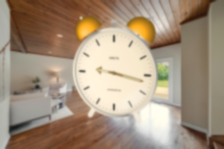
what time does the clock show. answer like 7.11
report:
9.17
